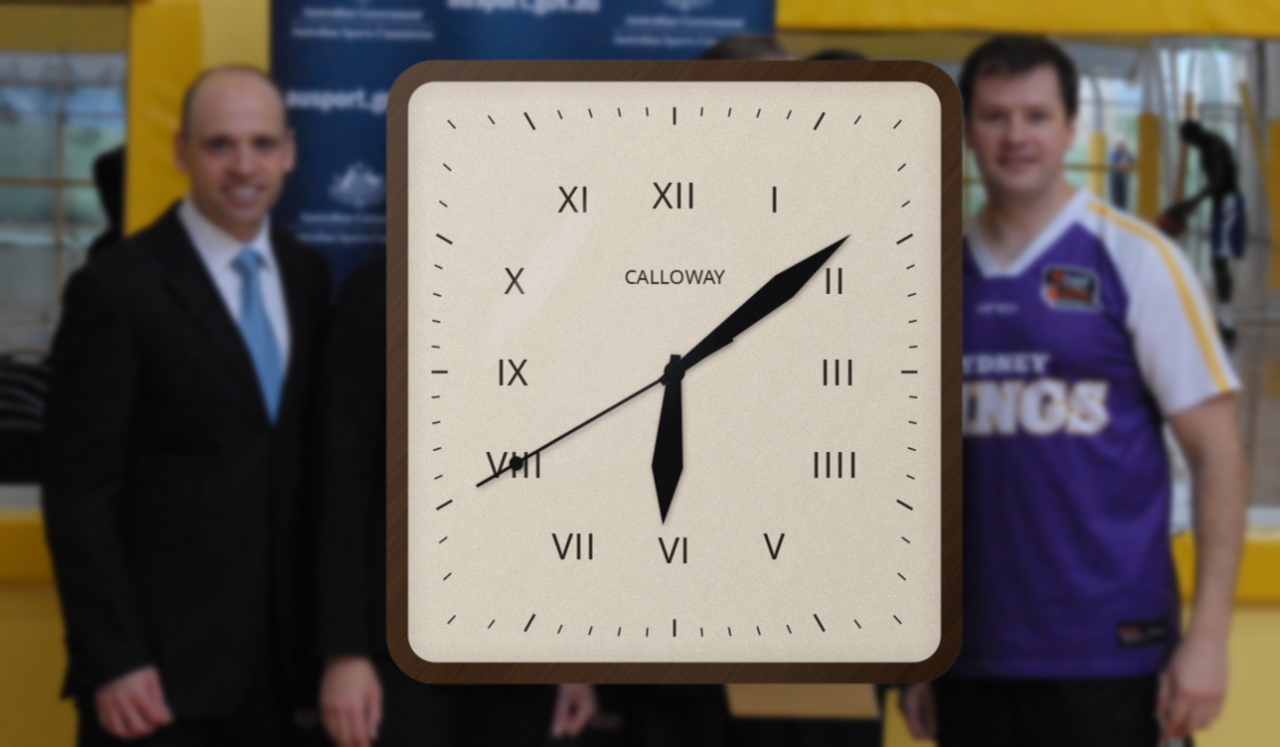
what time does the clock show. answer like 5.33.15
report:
6.08.40
